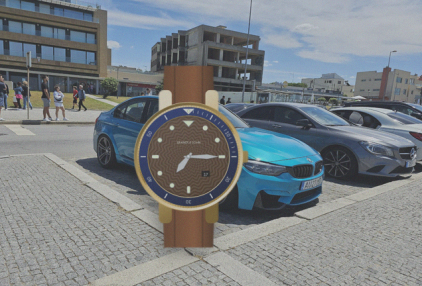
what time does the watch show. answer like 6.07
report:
7.15
